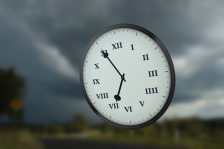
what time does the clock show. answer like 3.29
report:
6.55
